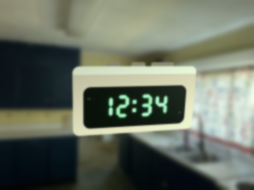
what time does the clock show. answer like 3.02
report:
12.34
